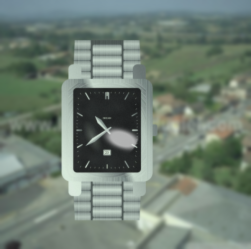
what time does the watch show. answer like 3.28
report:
10.39
